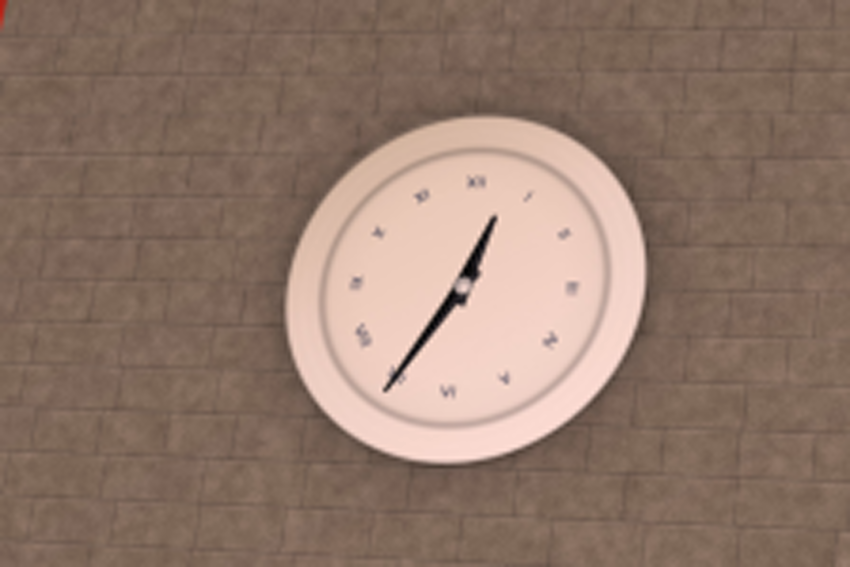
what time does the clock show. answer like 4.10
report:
12.35
